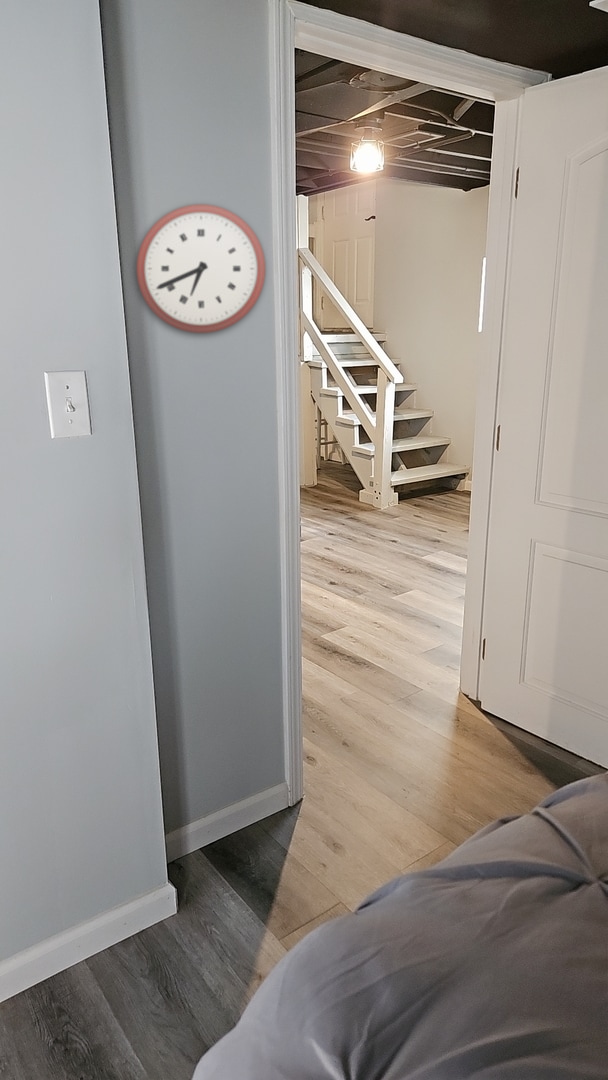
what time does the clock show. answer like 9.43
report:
6.41
